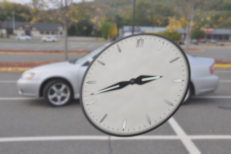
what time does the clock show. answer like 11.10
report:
2.42
